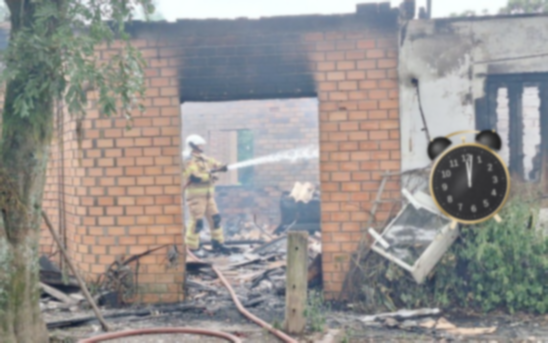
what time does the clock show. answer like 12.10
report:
12.02
